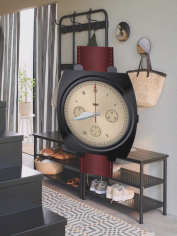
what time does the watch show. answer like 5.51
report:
8.42
